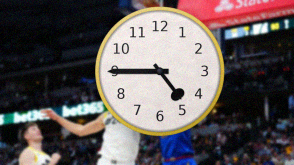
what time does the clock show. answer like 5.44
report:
4.45
